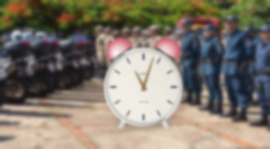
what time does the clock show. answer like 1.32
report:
11.03
